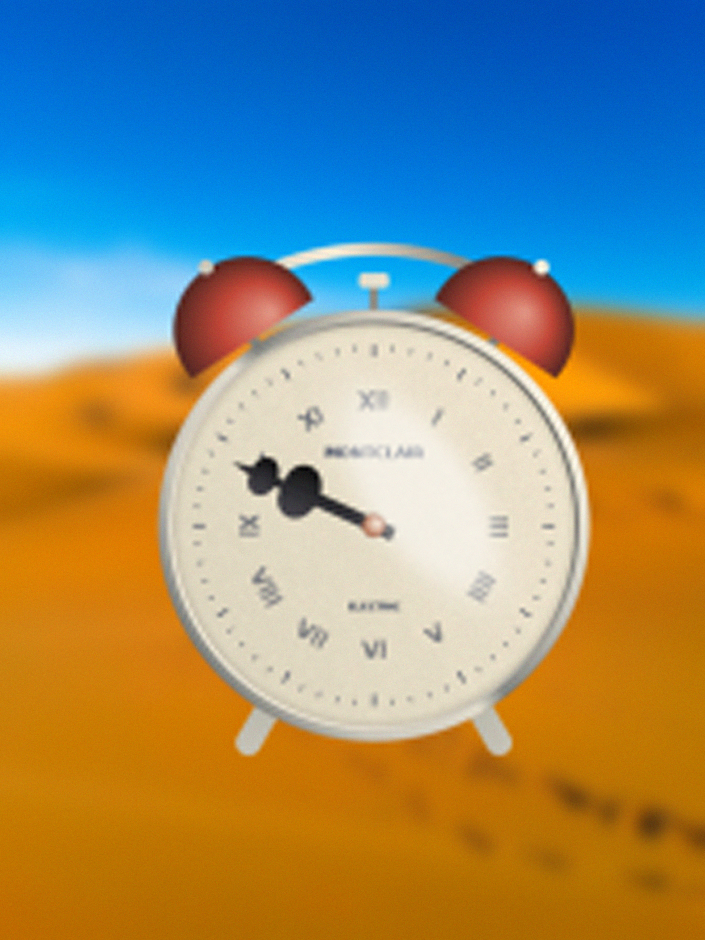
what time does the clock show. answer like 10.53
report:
9.49
